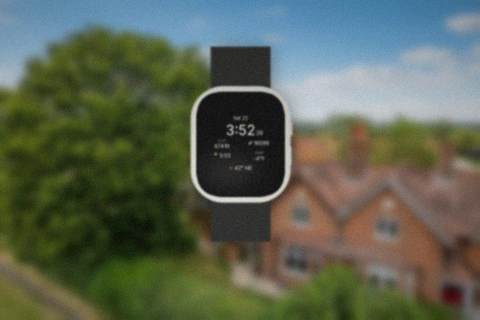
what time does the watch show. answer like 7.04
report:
3.52
